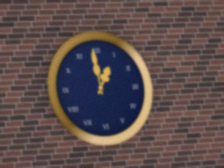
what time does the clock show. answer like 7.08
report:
12.59
